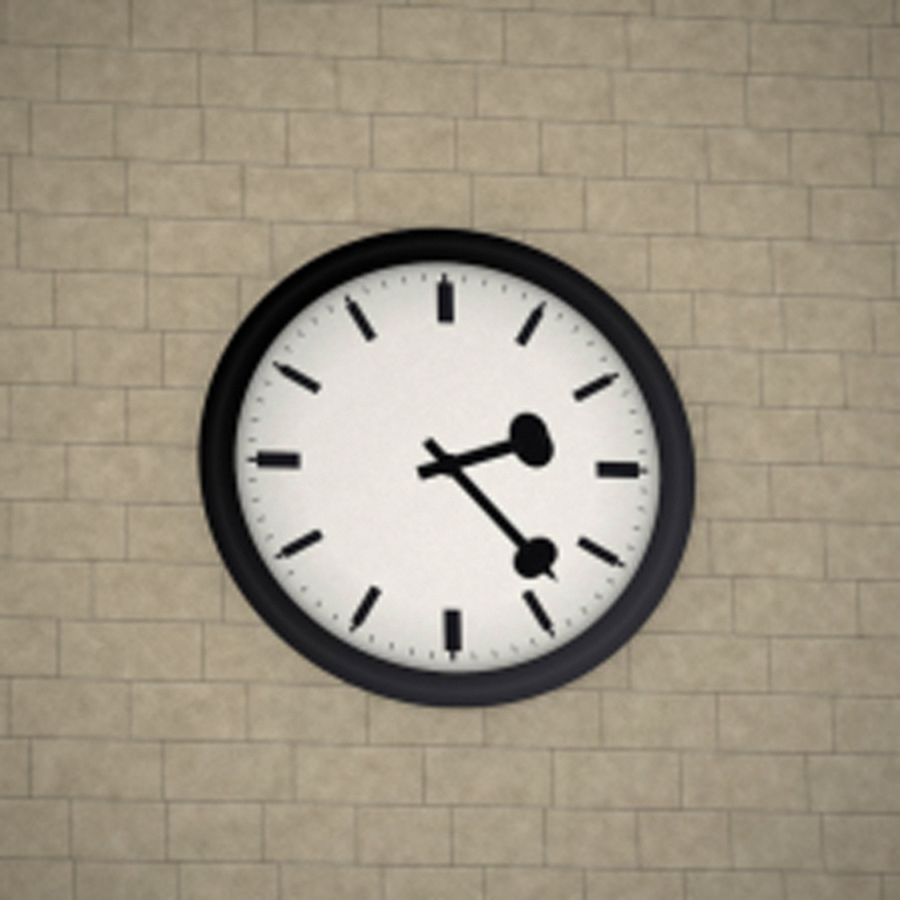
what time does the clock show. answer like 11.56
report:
2.23
